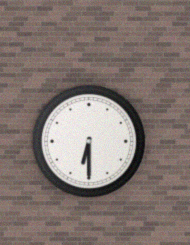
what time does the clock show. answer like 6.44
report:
6.30
